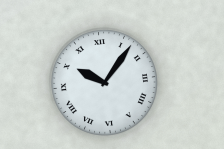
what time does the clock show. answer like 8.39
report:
10.07
